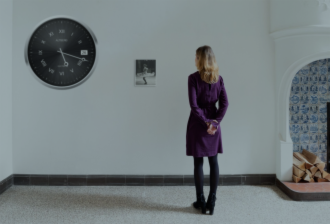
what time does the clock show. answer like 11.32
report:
5.18
